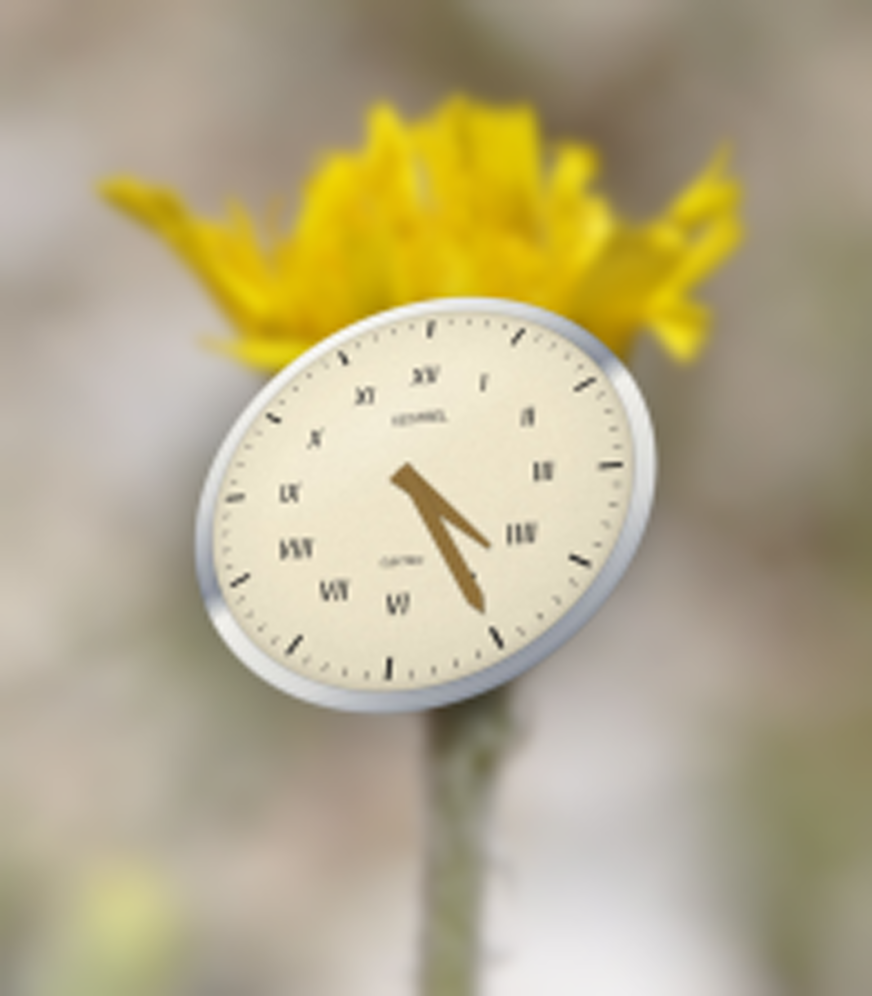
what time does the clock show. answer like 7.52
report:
4.25
